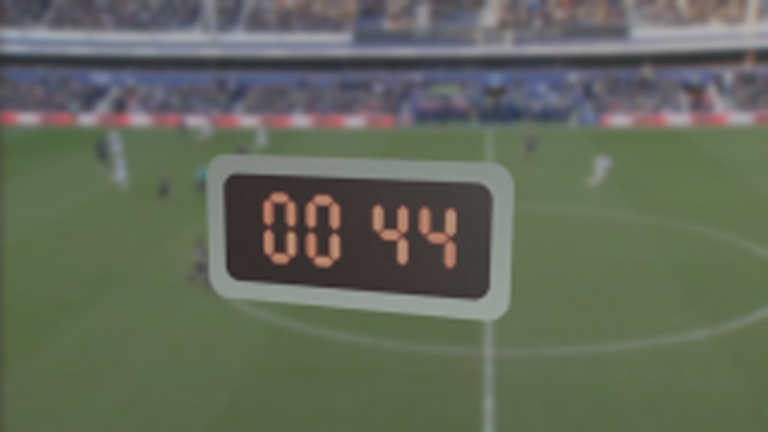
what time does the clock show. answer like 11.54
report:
0.44
